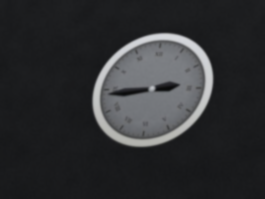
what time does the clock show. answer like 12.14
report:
2.44
